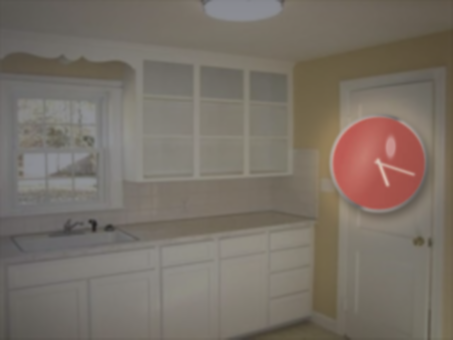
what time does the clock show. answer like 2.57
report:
5.18
